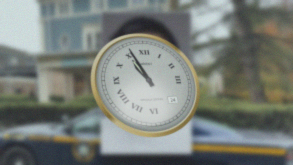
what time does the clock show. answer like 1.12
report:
10.56
